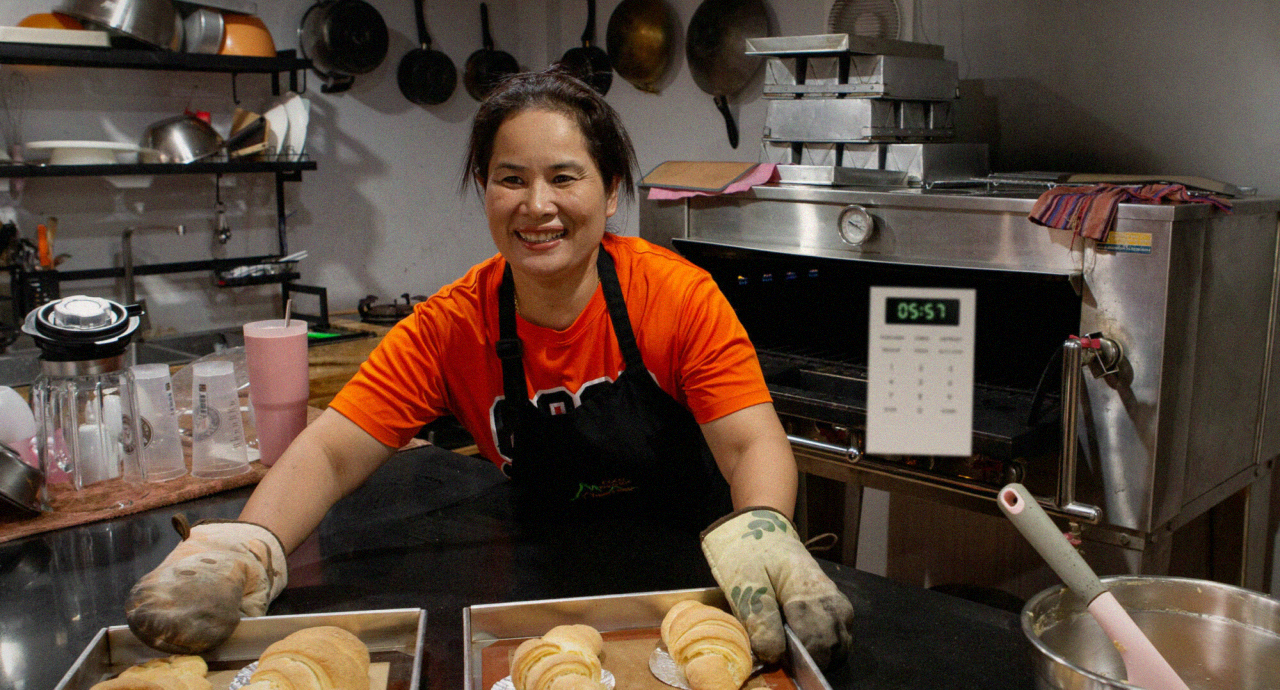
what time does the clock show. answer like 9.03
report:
5.57
